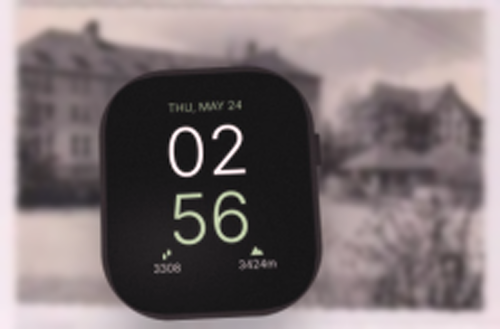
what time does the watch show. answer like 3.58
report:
2.56
